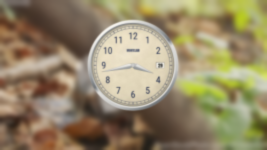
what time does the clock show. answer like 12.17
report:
3.43
